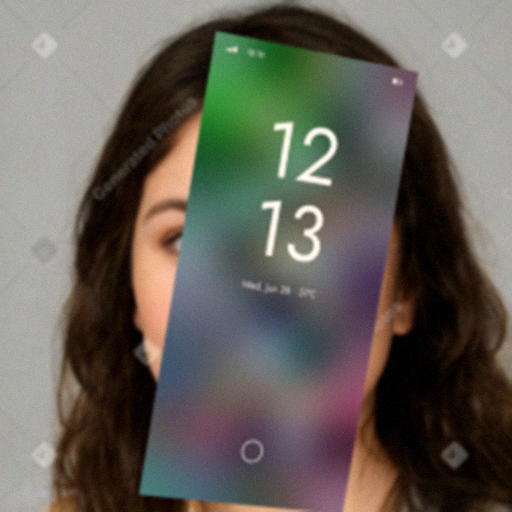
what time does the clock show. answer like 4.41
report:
12.13
